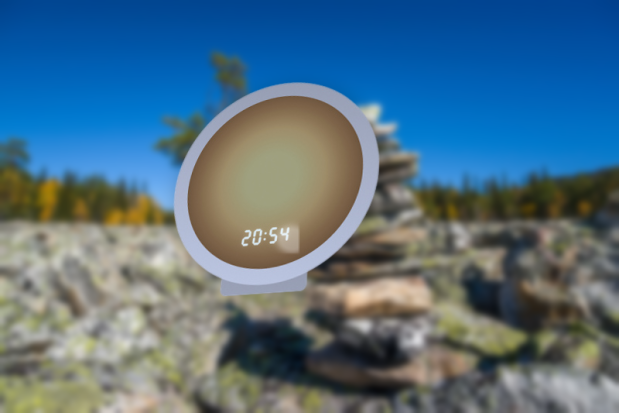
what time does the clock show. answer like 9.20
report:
20.54
